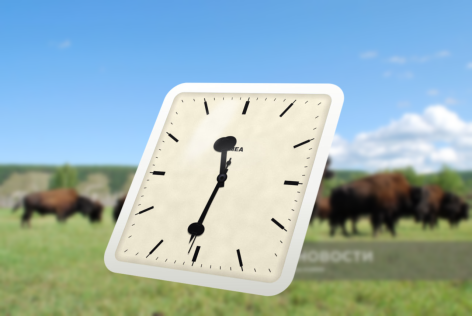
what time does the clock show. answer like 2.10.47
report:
11.31.31
